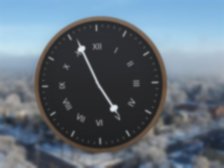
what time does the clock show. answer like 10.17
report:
4.56
